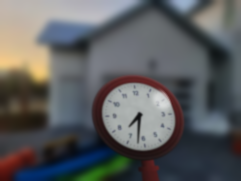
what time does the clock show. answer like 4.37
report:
7.32
